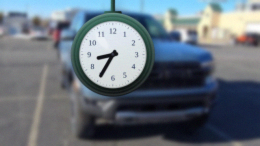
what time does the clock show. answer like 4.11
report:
8.35
